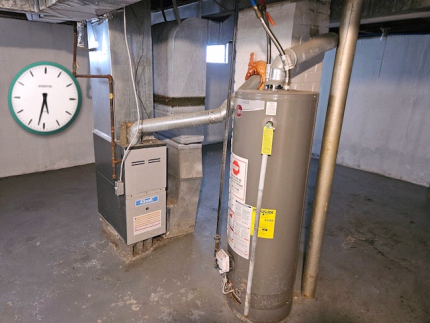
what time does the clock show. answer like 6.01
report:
5.32
